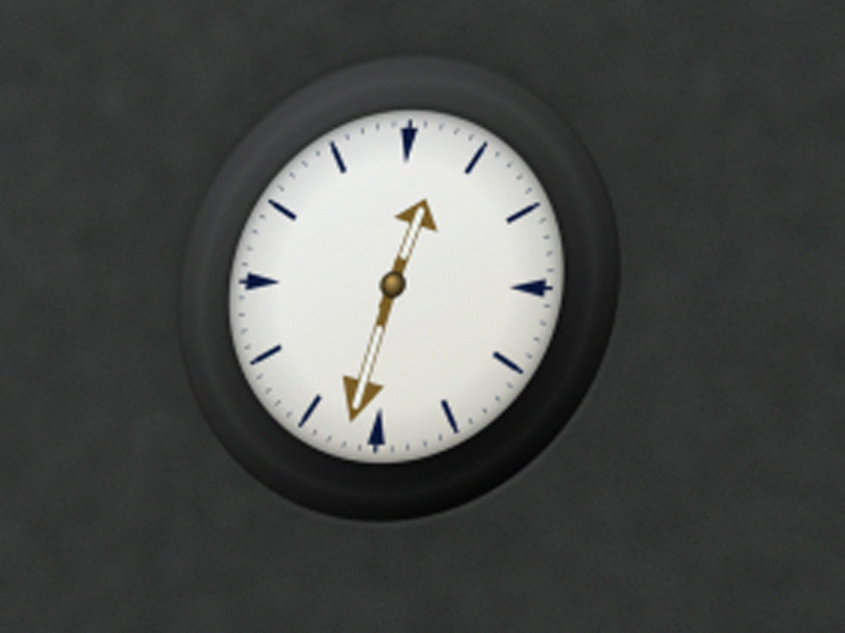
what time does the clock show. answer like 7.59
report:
12.32
